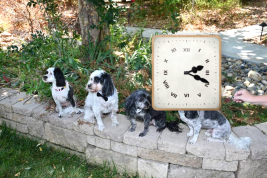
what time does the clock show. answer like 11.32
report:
2.19
